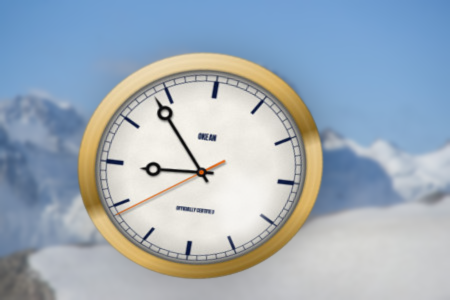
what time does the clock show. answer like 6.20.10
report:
8.53.39
